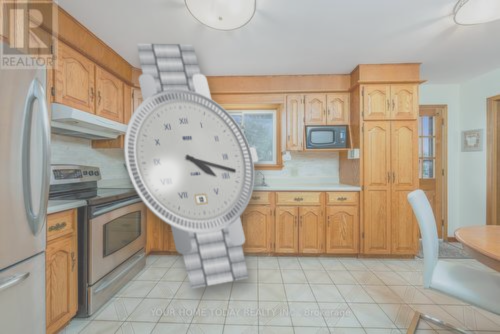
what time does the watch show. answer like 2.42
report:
4.18
